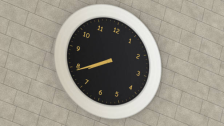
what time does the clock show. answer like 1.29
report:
7.39
